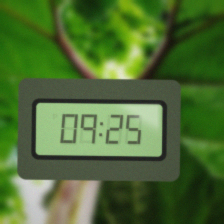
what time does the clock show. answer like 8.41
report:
9.25
